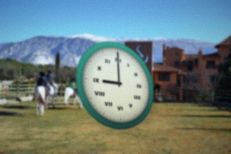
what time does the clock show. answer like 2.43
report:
9.00
